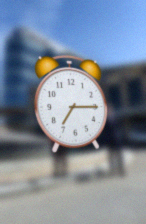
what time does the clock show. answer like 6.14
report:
7.15
